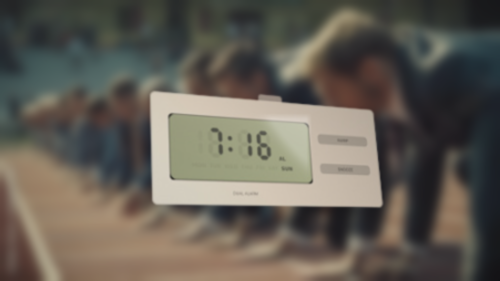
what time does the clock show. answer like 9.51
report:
7.16
